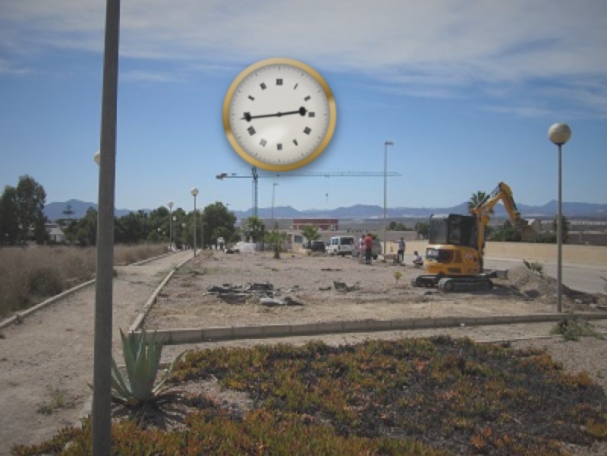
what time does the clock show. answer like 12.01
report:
2.44
